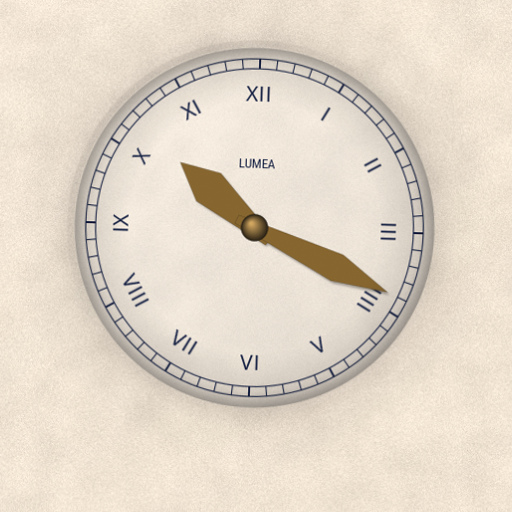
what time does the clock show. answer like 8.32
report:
10.19
